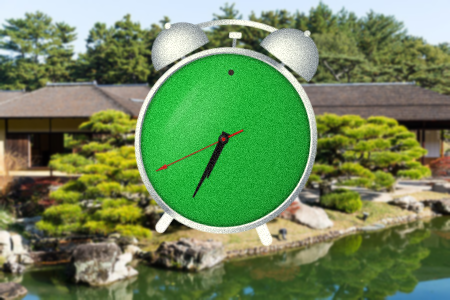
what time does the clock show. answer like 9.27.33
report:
6.33.40
